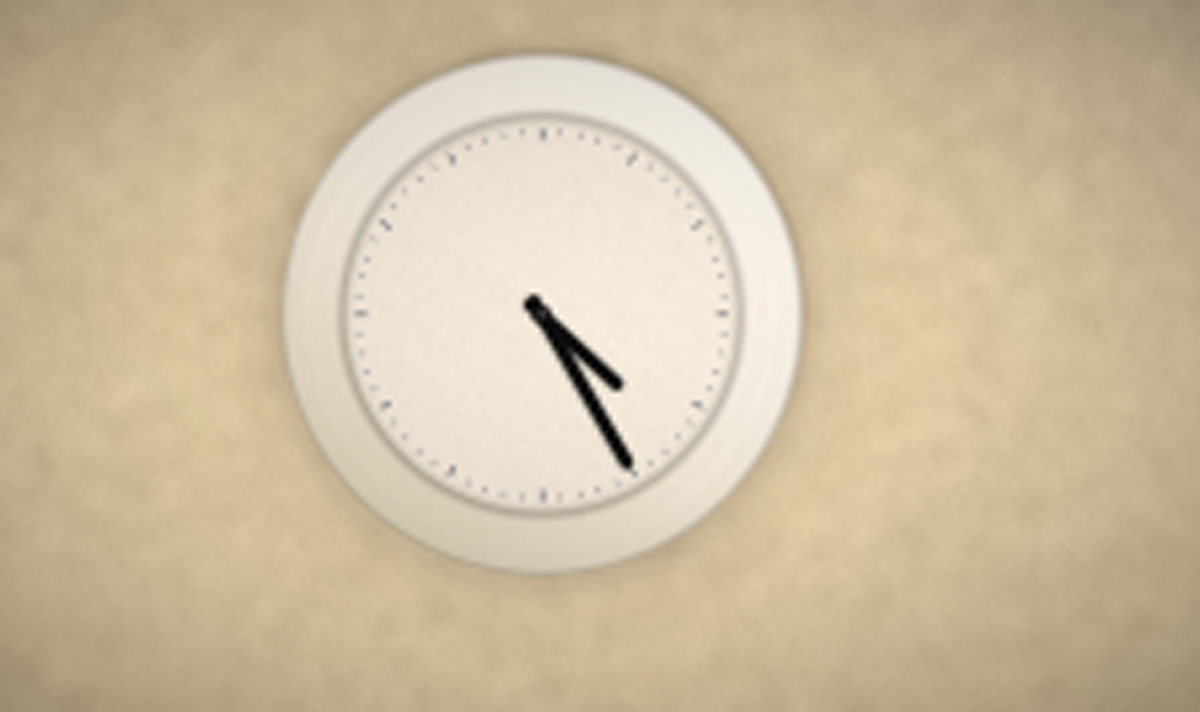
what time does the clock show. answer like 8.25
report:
4.25
